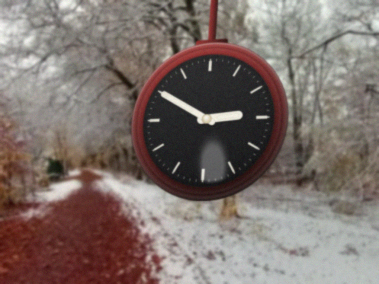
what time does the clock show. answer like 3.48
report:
2.50
